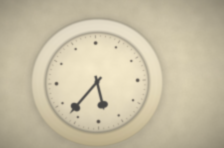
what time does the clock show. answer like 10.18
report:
5.37
